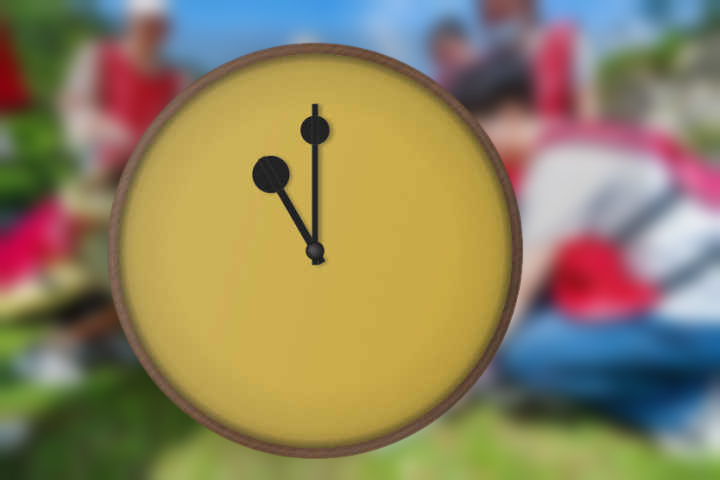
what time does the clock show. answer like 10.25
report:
11.00
